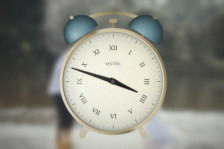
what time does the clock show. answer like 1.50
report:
3.48
